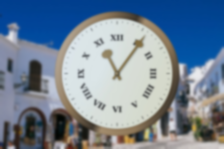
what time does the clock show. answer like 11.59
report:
11.06
